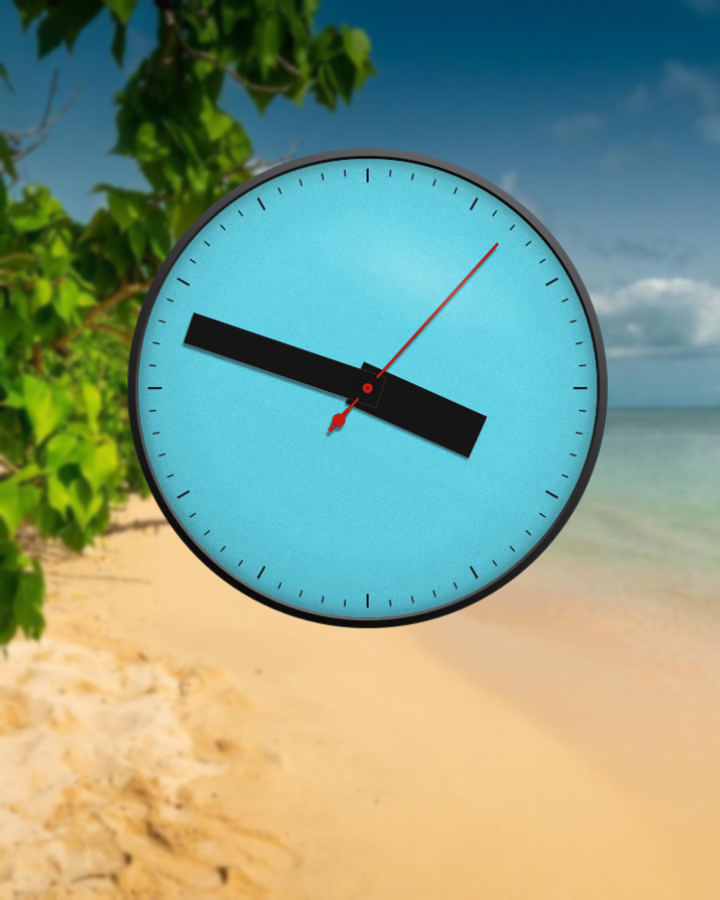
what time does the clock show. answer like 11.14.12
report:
3.48.07
